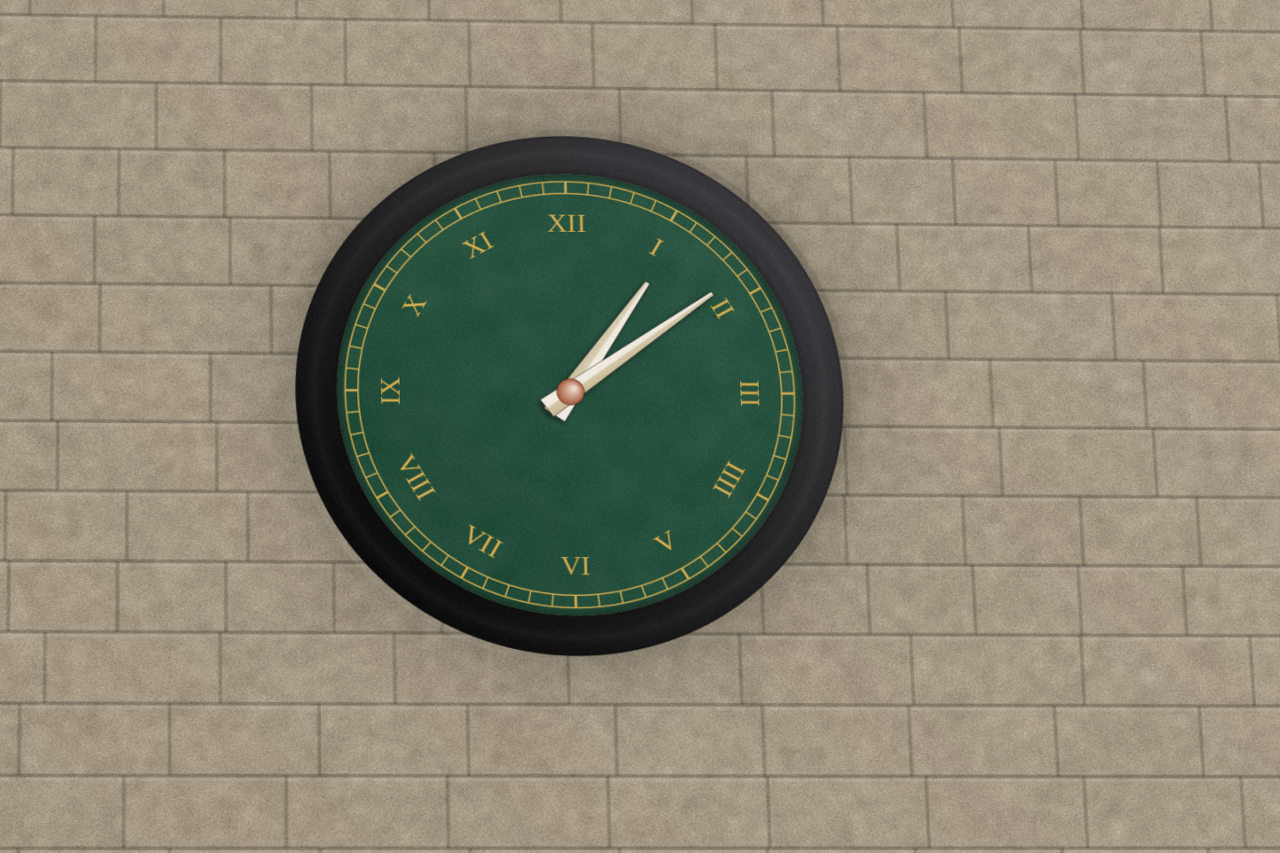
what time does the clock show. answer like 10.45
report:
1.09
